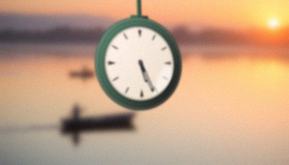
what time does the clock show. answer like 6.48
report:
5.26
